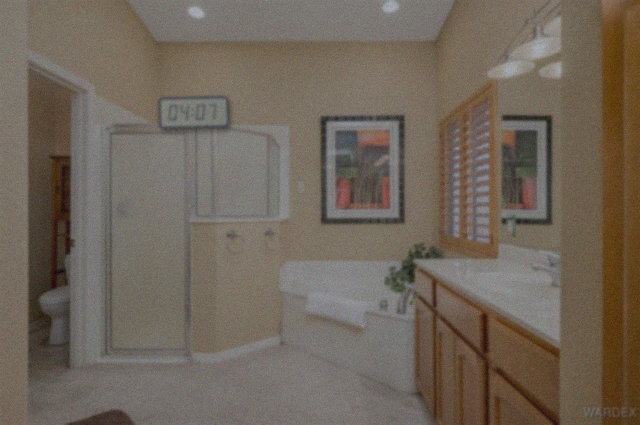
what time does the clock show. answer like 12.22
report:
4.07
